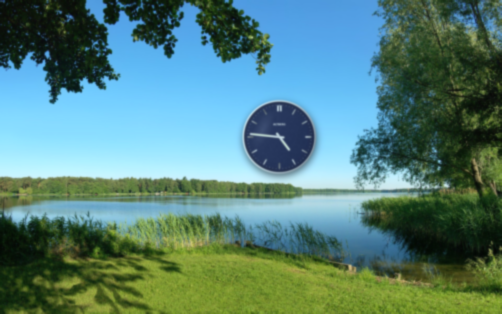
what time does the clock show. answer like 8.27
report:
4.46
